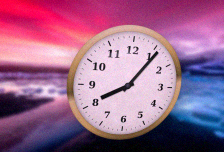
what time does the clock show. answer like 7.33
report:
8.06
